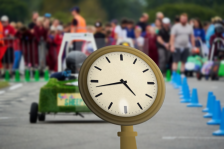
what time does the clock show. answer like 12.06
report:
4.43
